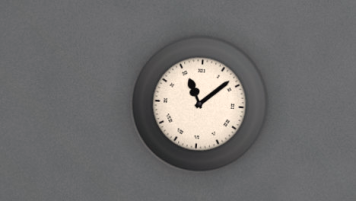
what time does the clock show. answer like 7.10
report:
11.08
